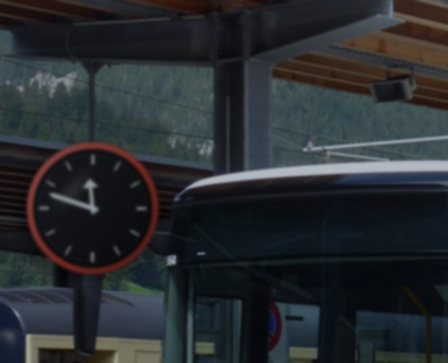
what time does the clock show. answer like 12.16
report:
11.48
